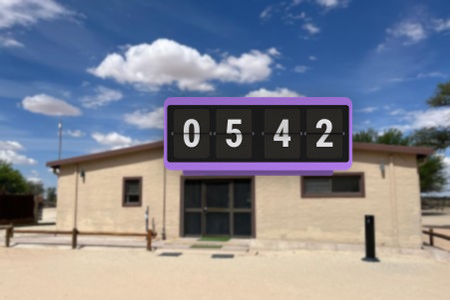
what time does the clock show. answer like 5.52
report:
5.42
